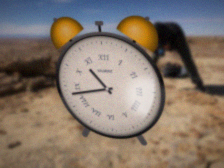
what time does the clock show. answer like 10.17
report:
10.43
